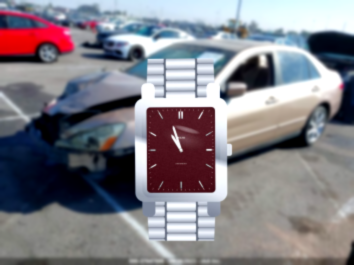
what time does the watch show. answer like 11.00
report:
10.57
